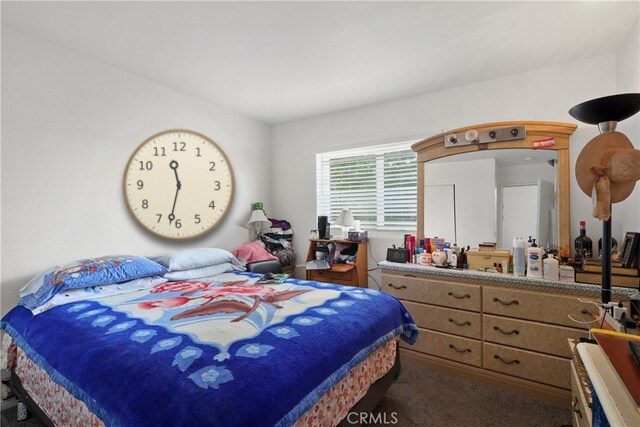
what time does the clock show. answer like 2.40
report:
11.32
